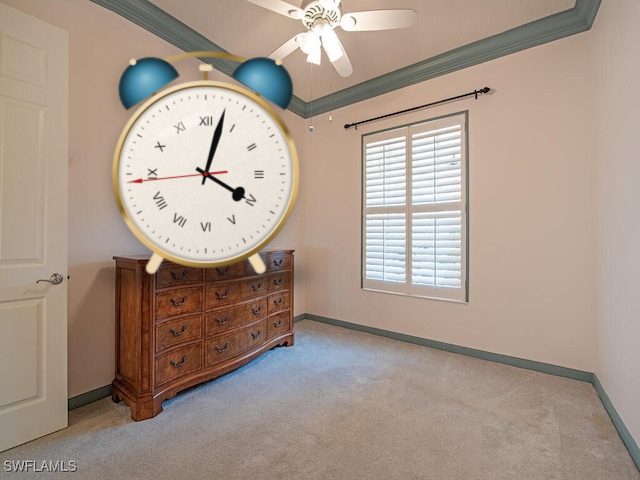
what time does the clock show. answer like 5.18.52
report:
4.02.44
